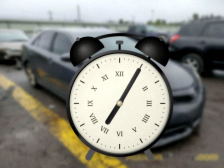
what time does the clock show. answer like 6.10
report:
7.05
